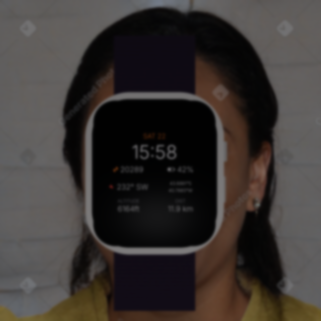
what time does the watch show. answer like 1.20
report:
15.58
